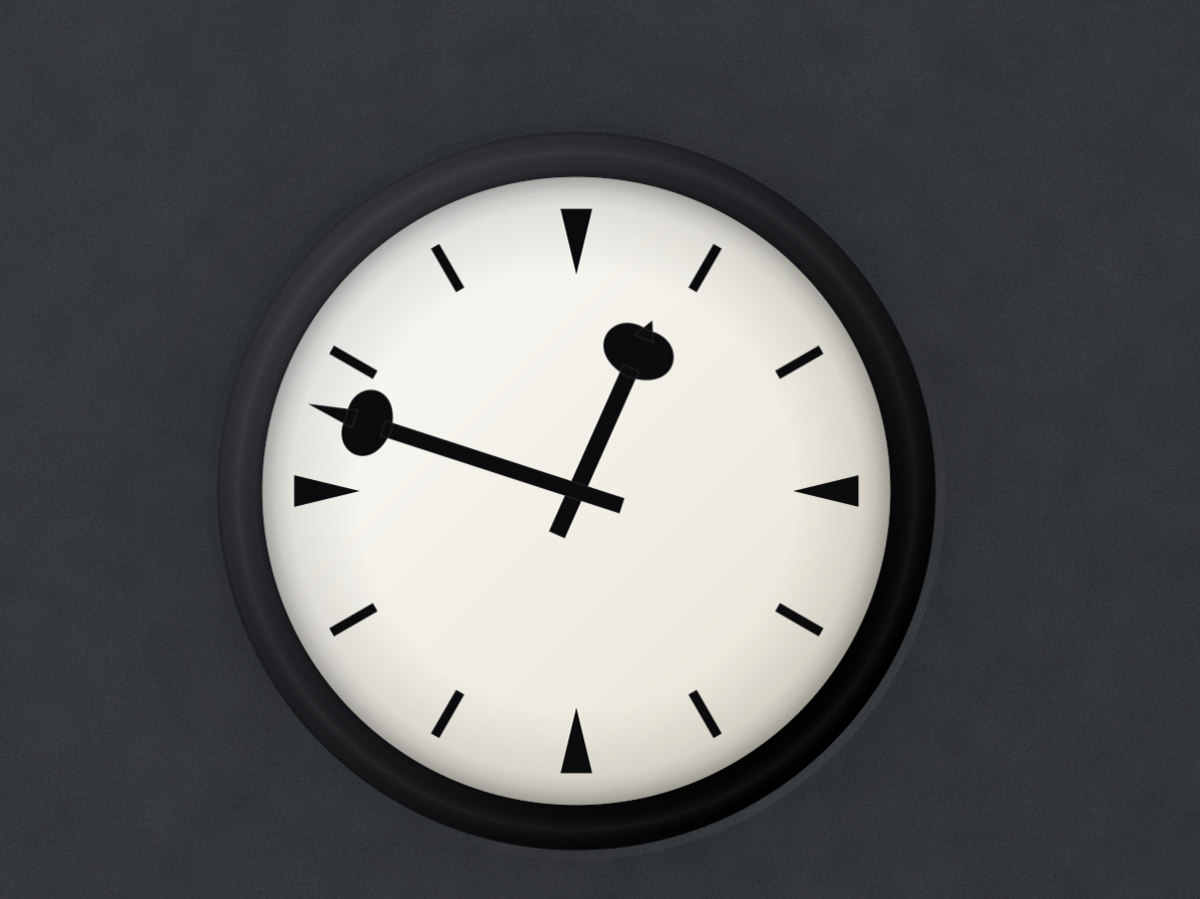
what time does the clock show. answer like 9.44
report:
12.48
